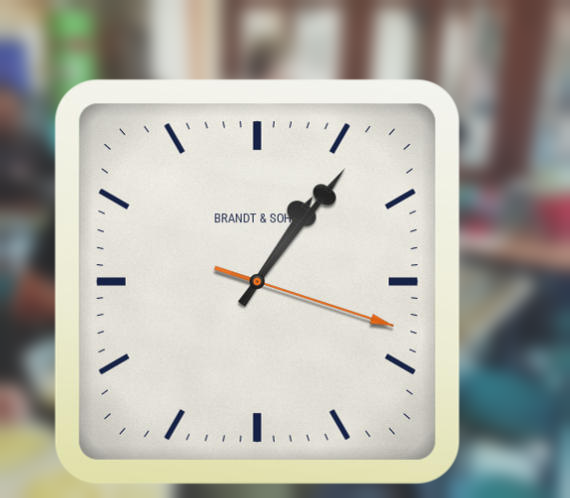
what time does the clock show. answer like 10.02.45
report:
1.06.18
